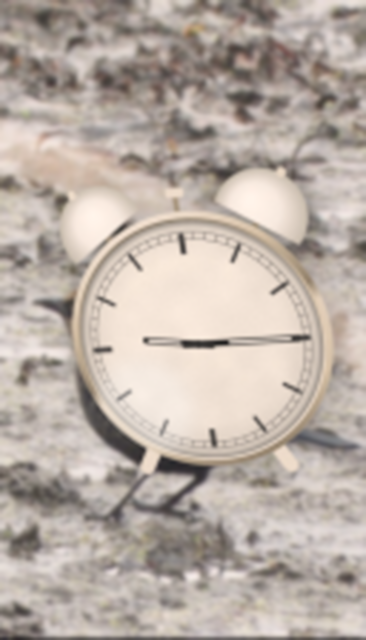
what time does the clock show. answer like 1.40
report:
9.15
